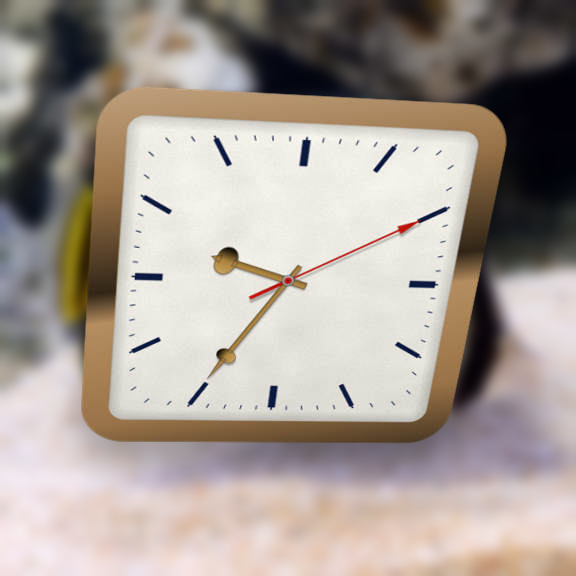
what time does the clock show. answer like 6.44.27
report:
9.35.10
